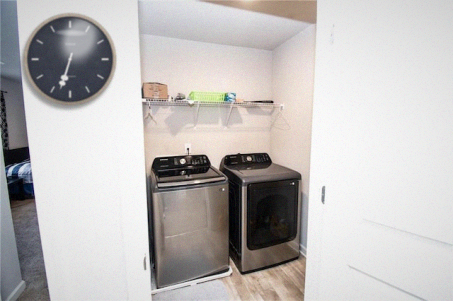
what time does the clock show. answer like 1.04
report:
6.33
